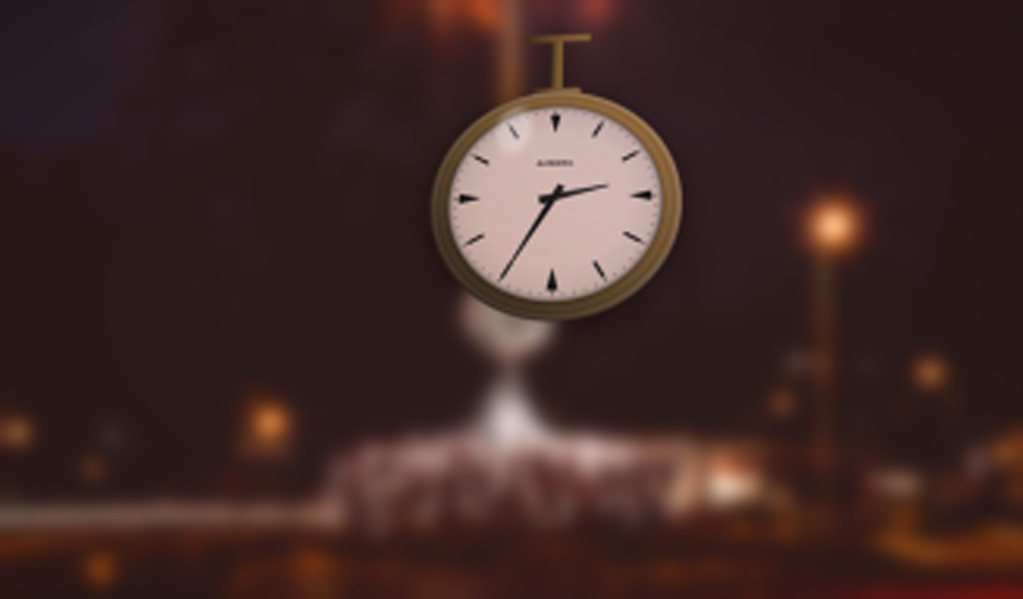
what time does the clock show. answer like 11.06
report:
2.35
